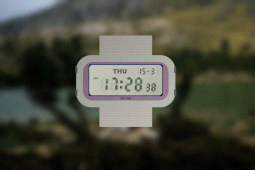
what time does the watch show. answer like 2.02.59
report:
17.28.38
